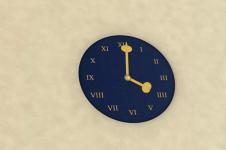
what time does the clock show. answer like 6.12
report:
4.01
